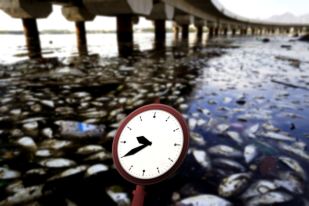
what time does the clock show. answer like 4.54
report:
9.40
